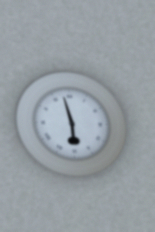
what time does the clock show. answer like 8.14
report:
5.58
